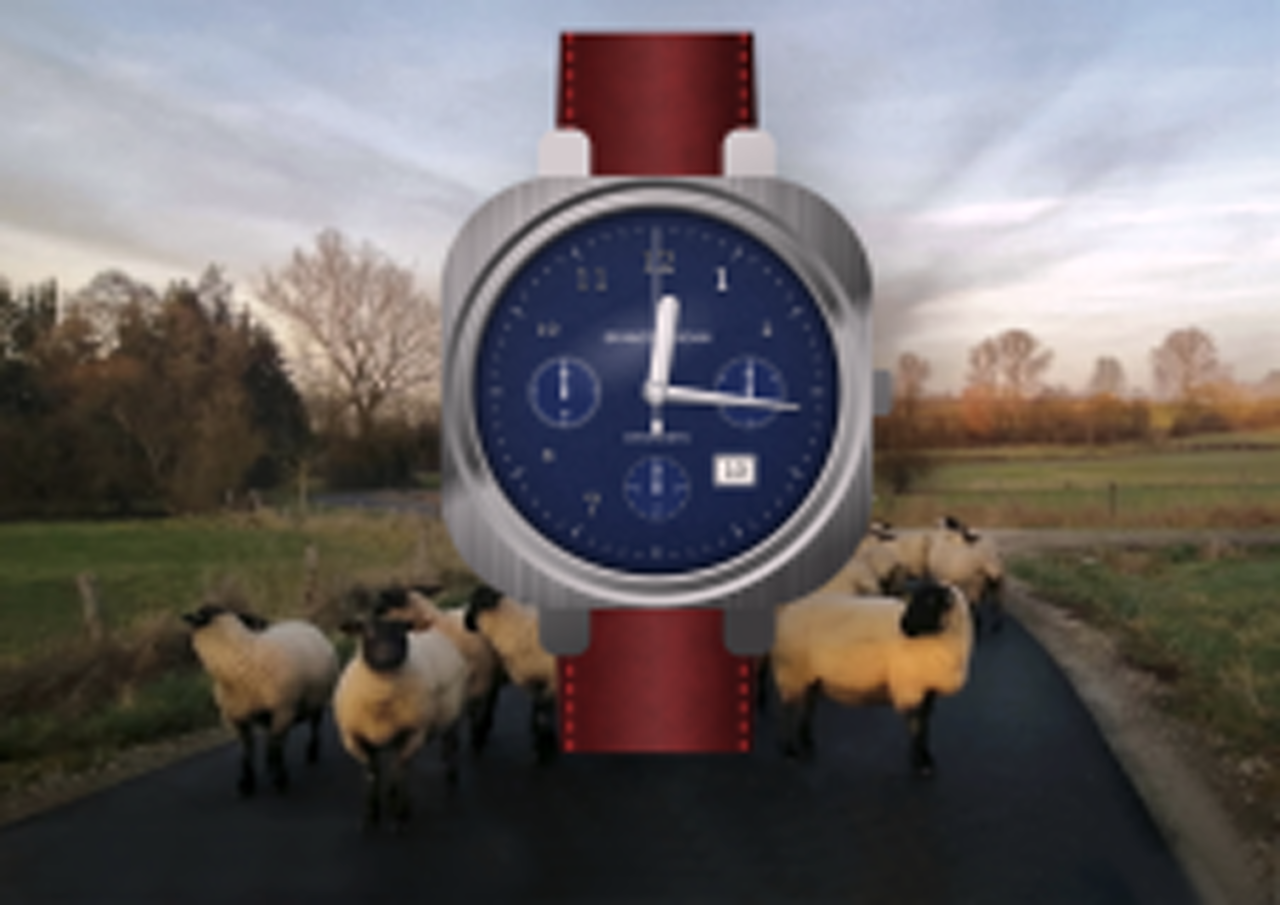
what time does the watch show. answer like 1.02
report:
12.16
